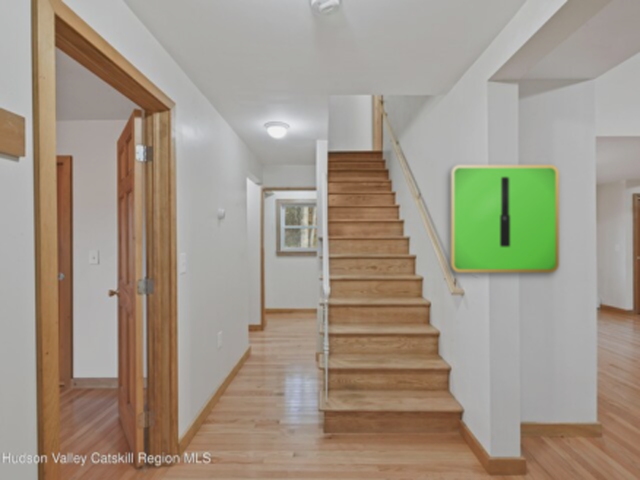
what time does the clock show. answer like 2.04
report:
6.00
